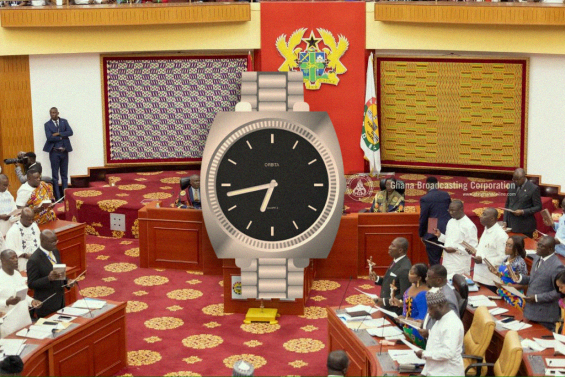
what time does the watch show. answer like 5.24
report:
6.43
